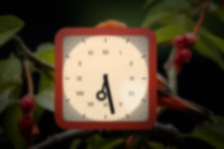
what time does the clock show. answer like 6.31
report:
6.28
